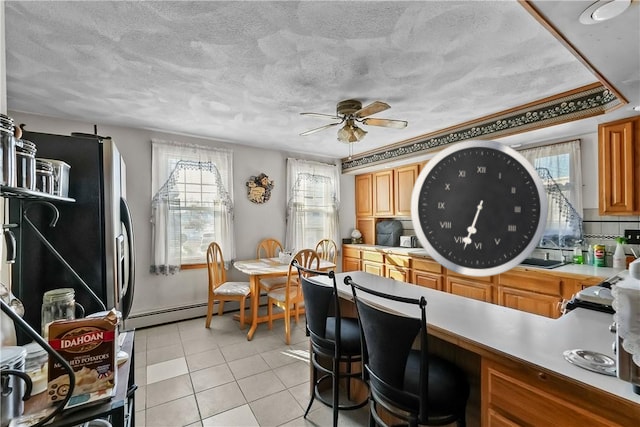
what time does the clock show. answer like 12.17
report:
6.33
